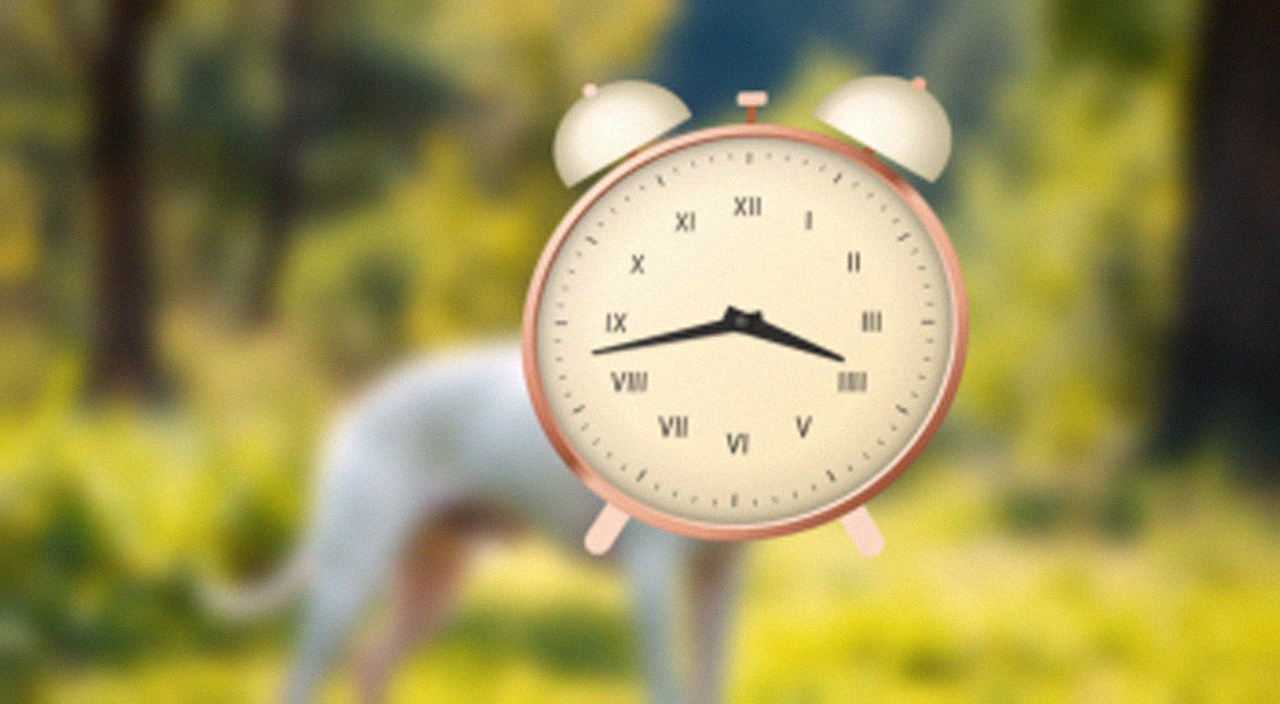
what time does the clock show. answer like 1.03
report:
3.43
